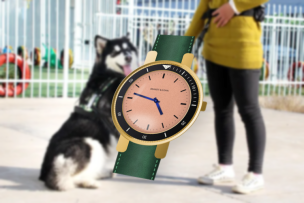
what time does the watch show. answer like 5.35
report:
4.47
